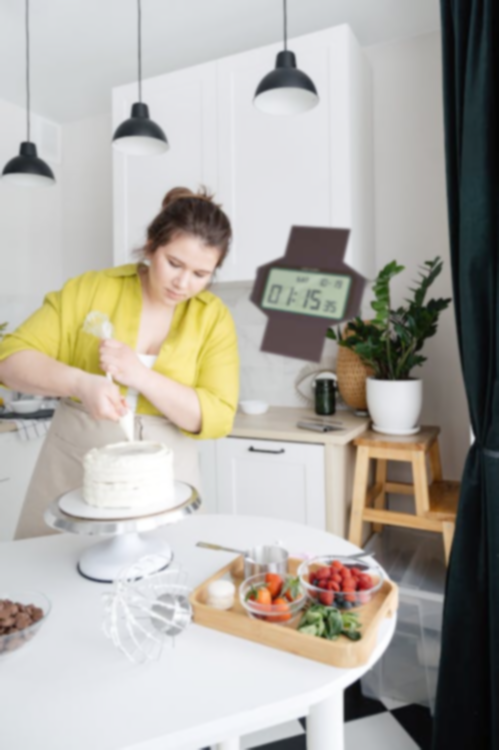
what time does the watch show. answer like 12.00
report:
1.15
